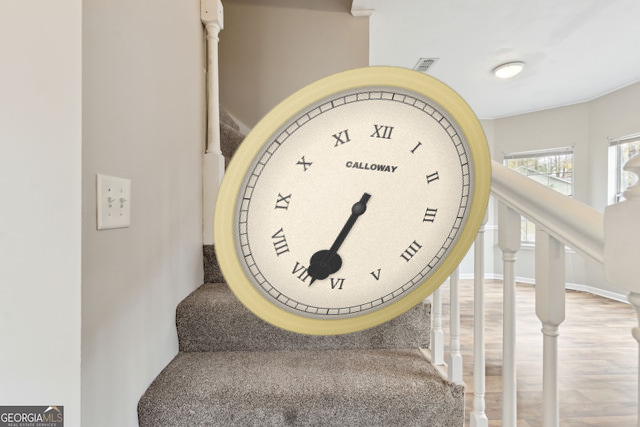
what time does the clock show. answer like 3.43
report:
6.33
